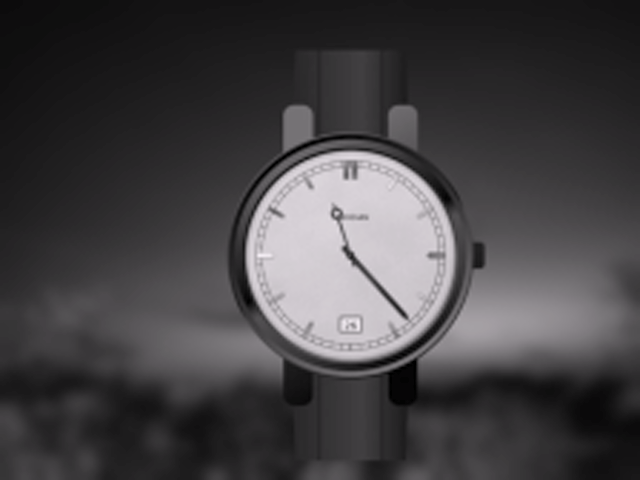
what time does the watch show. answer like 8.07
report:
11.23
